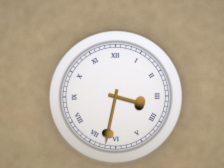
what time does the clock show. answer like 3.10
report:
3.32
